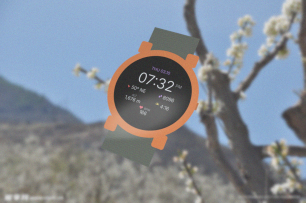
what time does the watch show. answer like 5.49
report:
7.32
